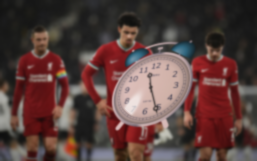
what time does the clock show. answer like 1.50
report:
11.26
